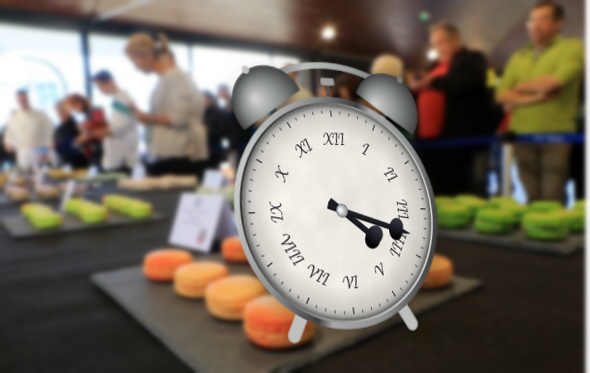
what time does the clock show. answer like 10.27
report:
4.18
